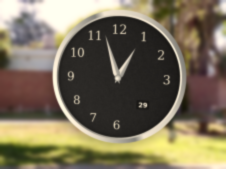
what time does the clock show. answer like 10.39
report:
12.57
